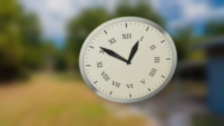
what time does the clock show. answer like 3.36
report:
12.51
